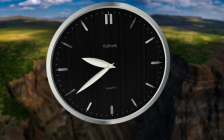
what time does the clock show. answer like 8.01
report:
9.39
